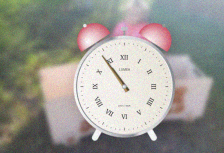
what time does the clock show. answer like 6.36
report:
10.54
